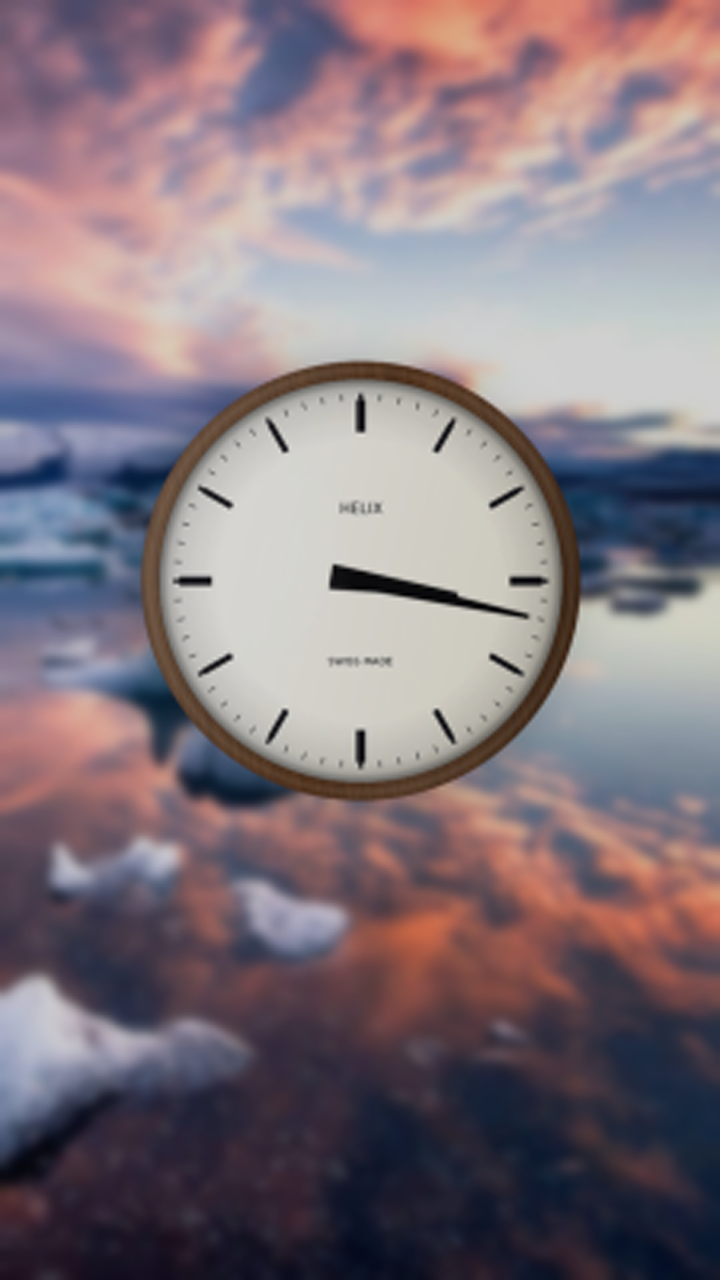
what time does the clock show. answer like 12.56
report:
3.17
